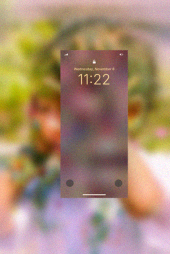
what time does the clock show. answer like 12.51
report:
11.22
